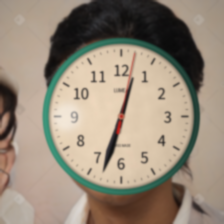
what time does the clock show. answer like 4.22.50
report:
12.33.02
